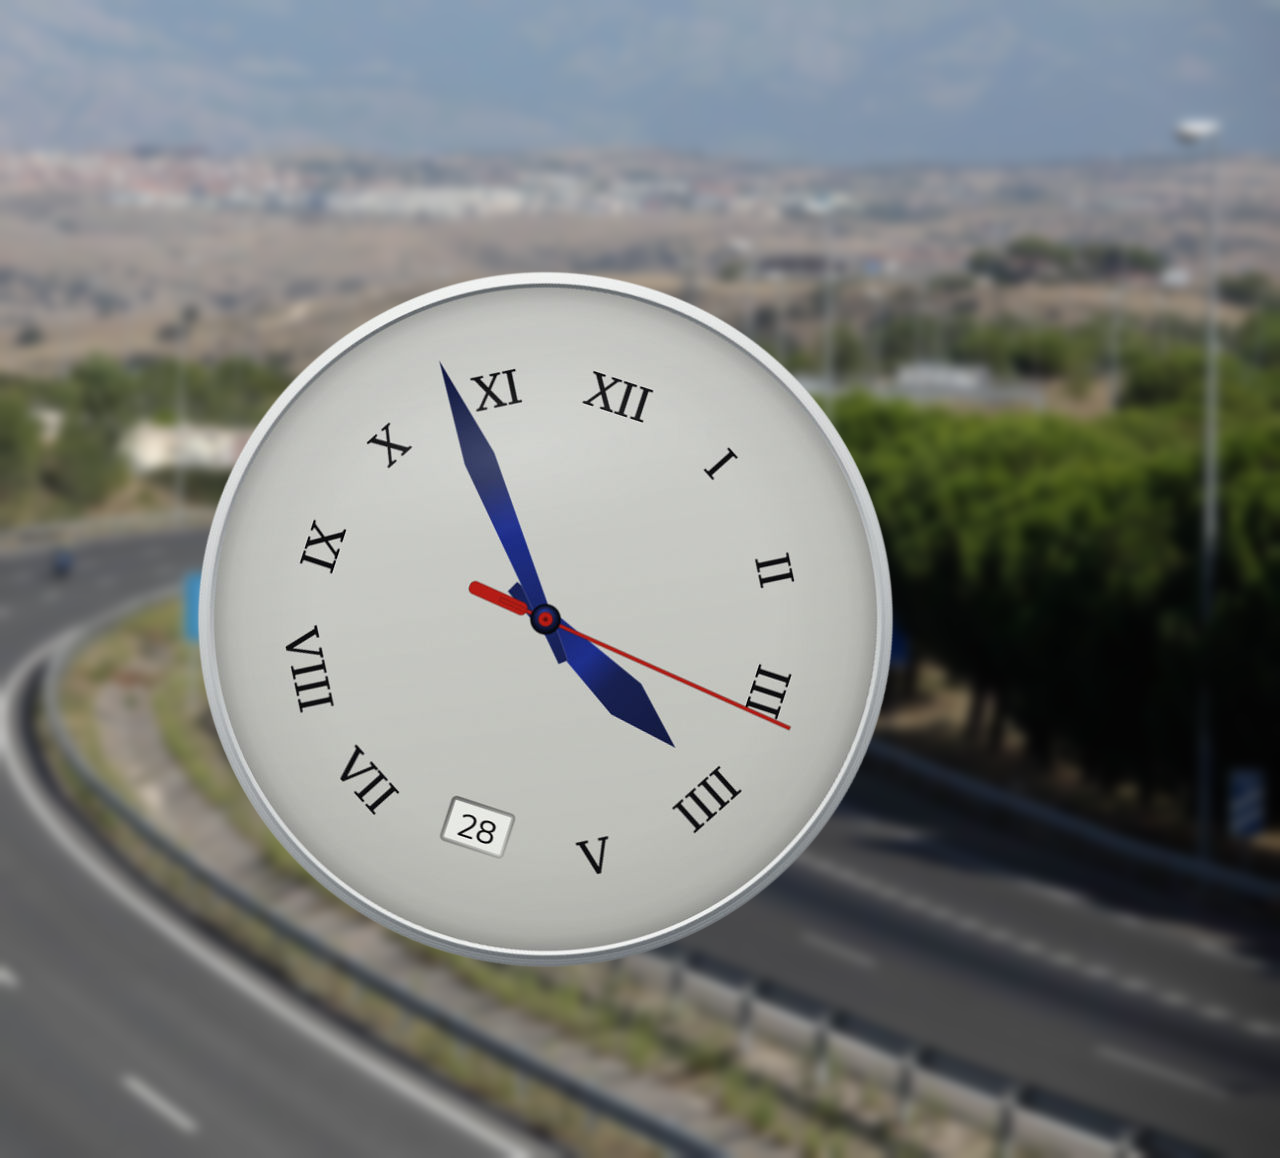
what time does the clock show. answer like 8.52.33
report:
3.53.16
